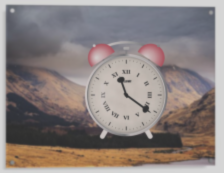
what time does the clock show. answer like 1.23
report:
11.21
